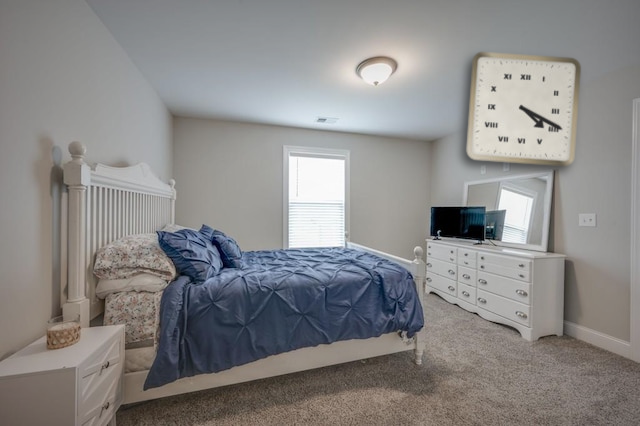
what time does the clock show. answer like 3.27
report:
4.19
